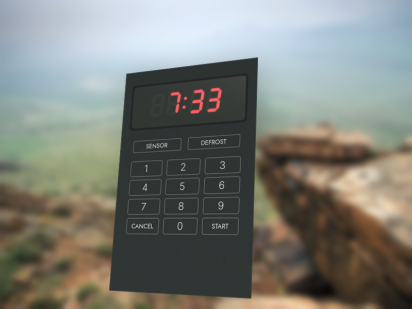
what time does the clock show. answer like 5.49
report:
7.33
